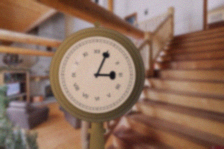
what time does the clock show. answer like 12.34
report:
3.04
